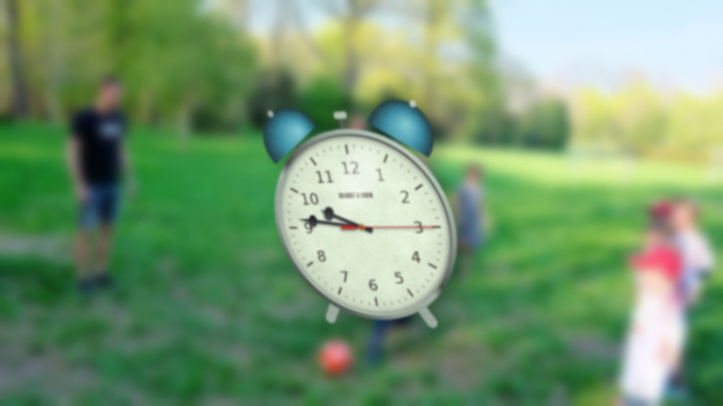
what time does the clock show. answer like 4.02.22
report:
9.46.15
